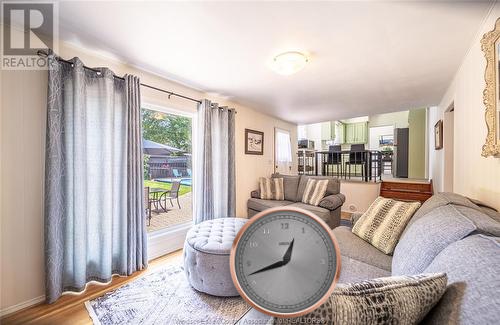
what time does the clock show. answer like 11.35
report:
12.42
